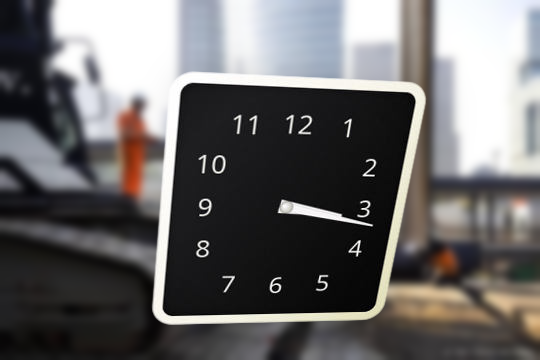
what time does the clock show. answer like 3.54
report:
3.17
